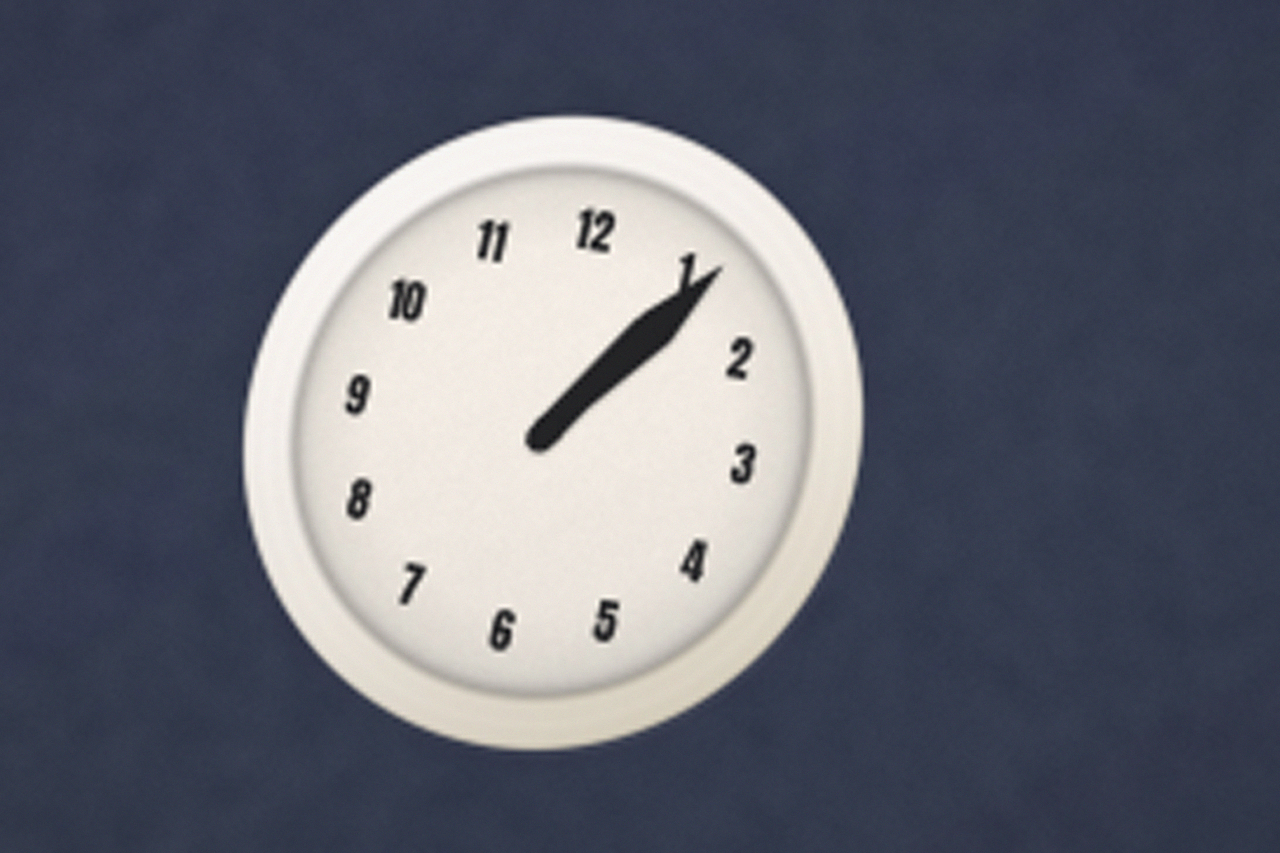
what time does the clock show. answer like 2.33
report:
1.06
